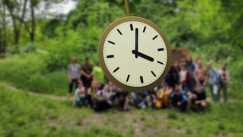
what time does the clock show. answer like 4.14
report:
4.02
